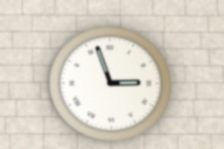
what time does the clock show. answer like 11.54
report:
2.57
